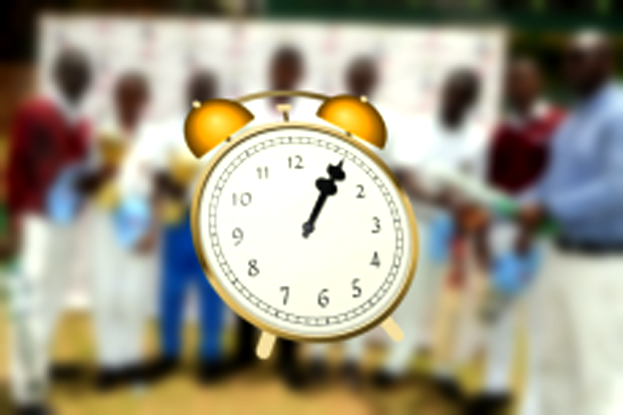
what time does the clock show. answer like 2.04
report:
1.06
